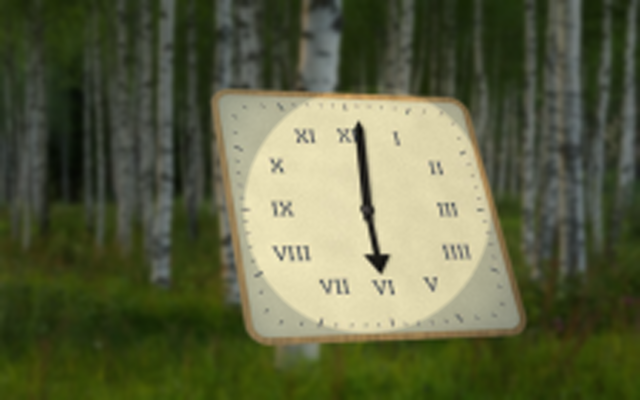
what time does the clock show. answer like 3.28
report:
6.01
